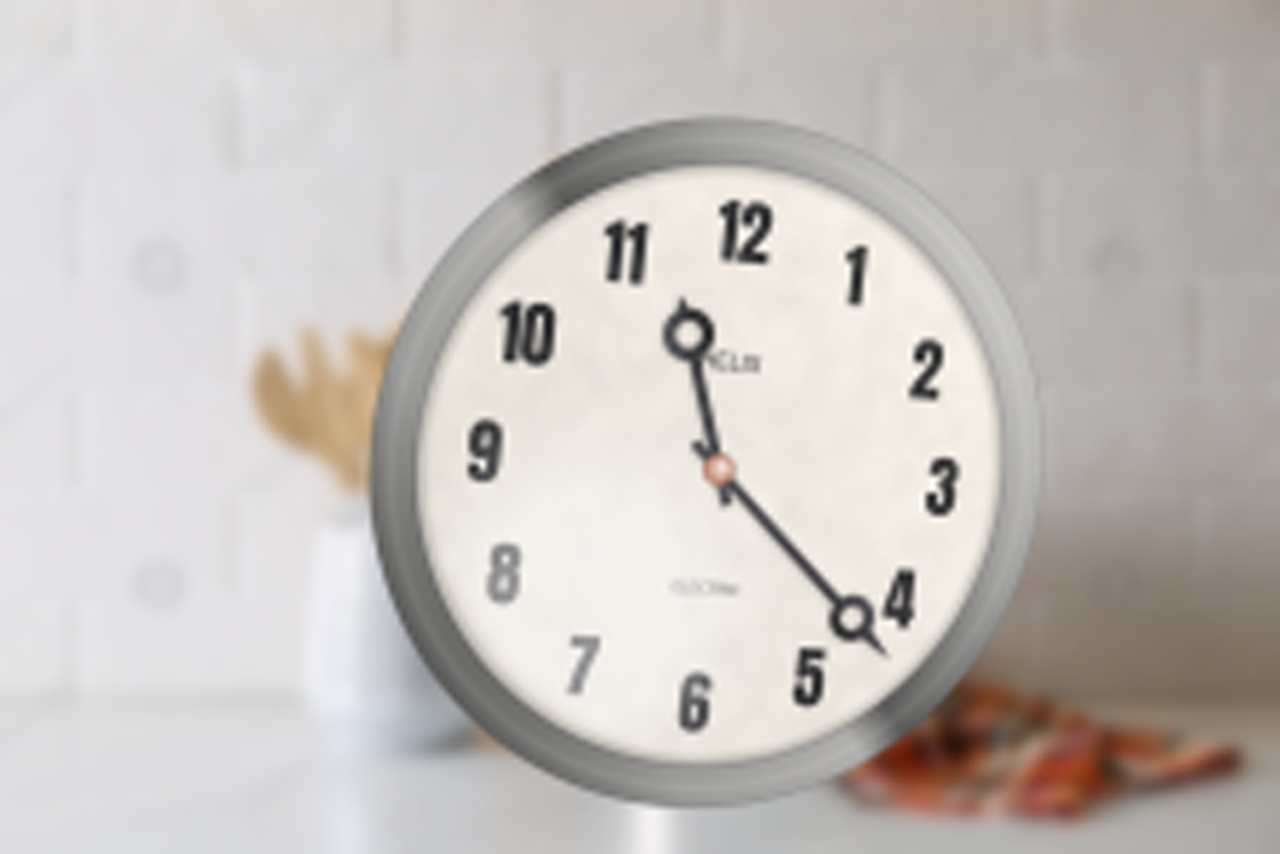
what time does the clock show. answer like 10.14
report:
11.22
